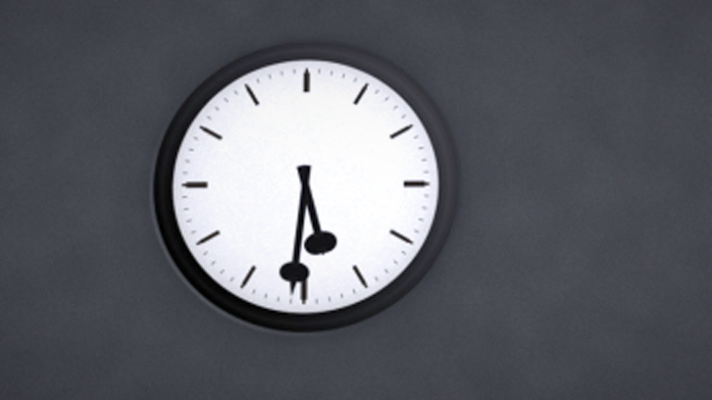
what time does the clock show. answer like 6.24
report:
5.31
